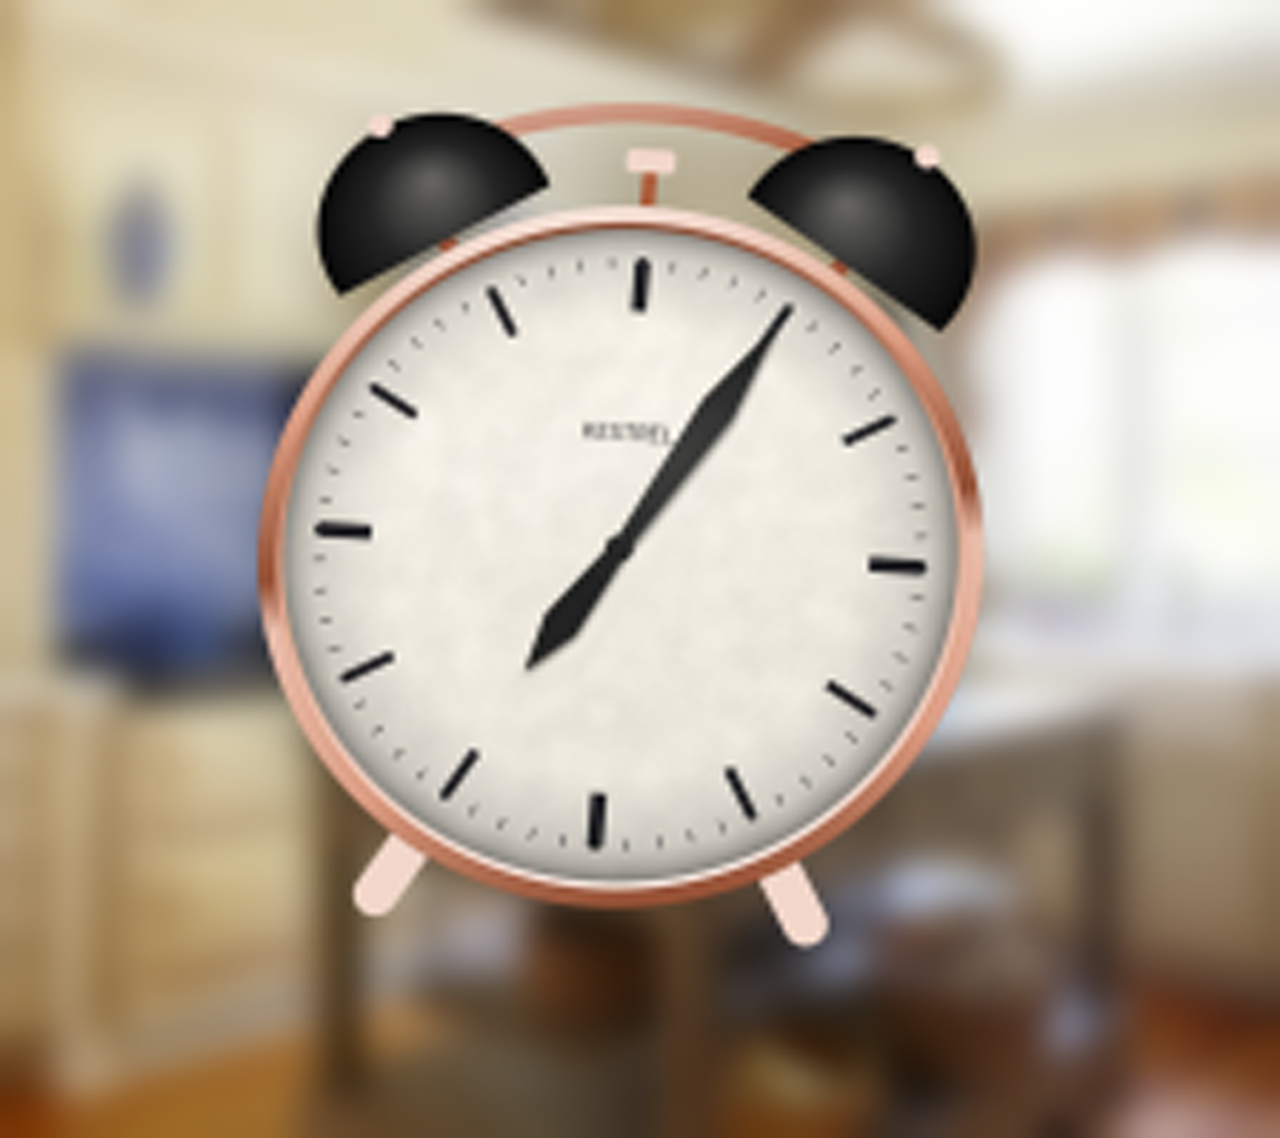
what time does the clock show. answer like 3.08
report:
7.05
